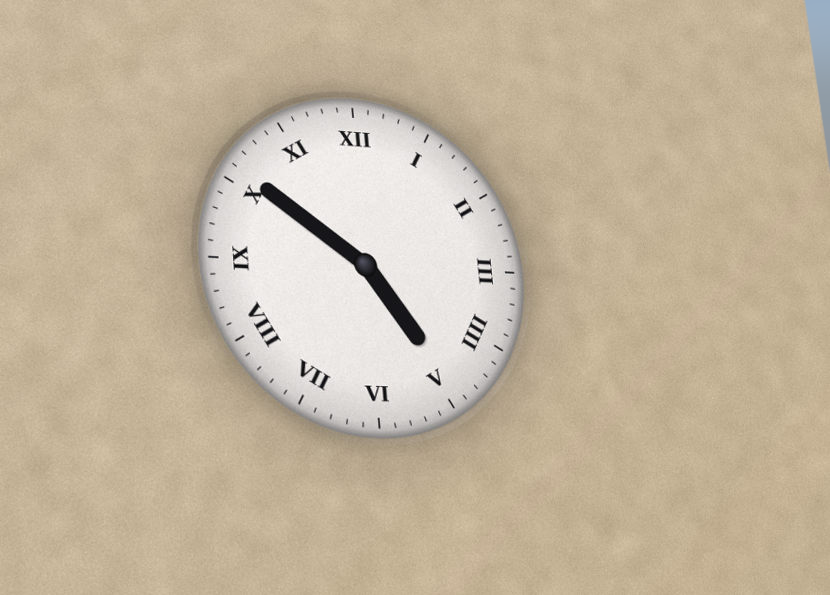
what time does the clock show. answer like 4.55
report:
4.51
